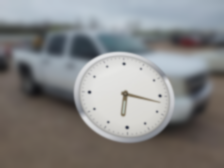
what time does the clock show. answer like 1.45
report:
6.17
